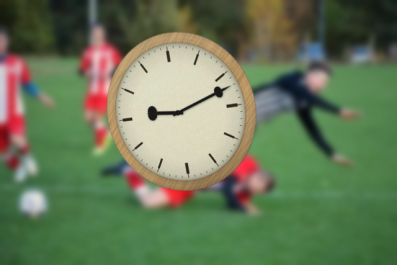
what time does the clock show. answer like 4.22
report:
9.12
